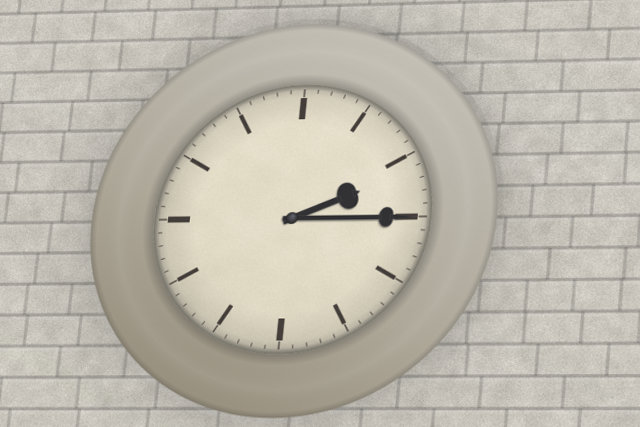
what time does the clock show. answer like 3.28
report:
2.15
